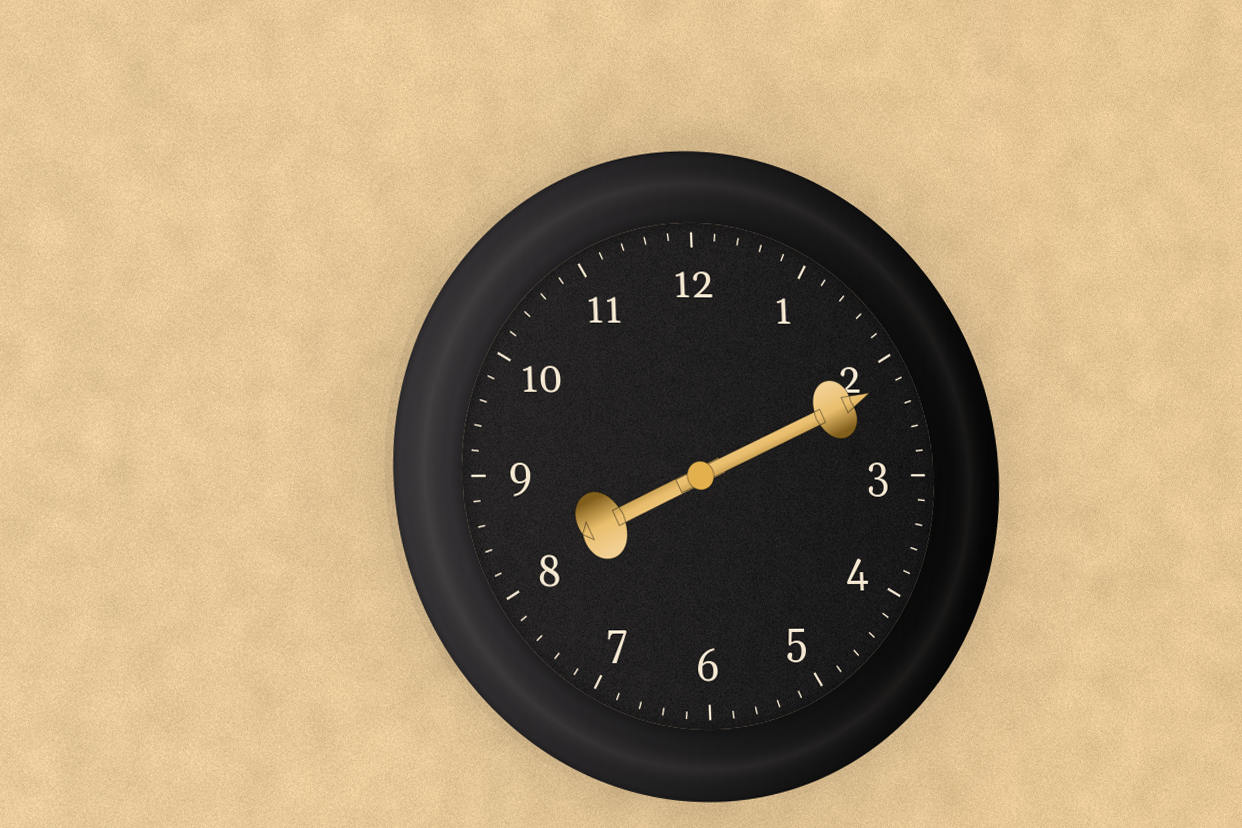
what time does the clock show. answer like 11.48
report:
8.11
